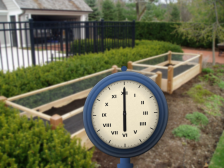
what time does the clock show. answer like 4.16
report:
6.00
